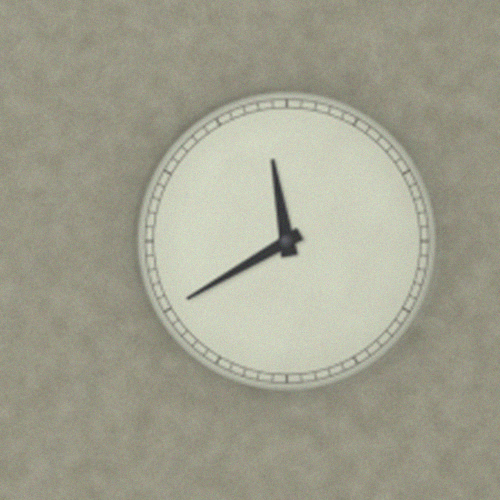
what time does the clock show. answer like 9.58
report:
11.40
